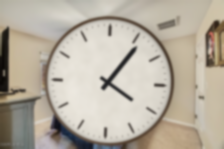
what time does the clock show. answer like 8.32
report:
4.06
